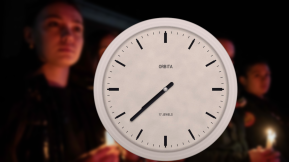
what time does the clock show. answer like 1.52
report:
7.38
